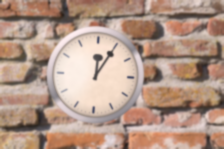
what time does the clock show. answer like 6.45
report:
12.05
